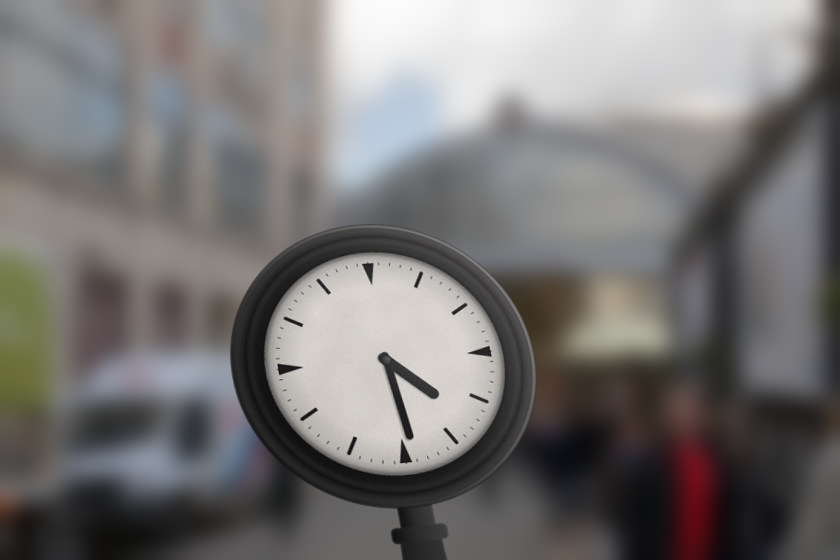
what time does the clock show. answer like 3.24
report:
4.29
